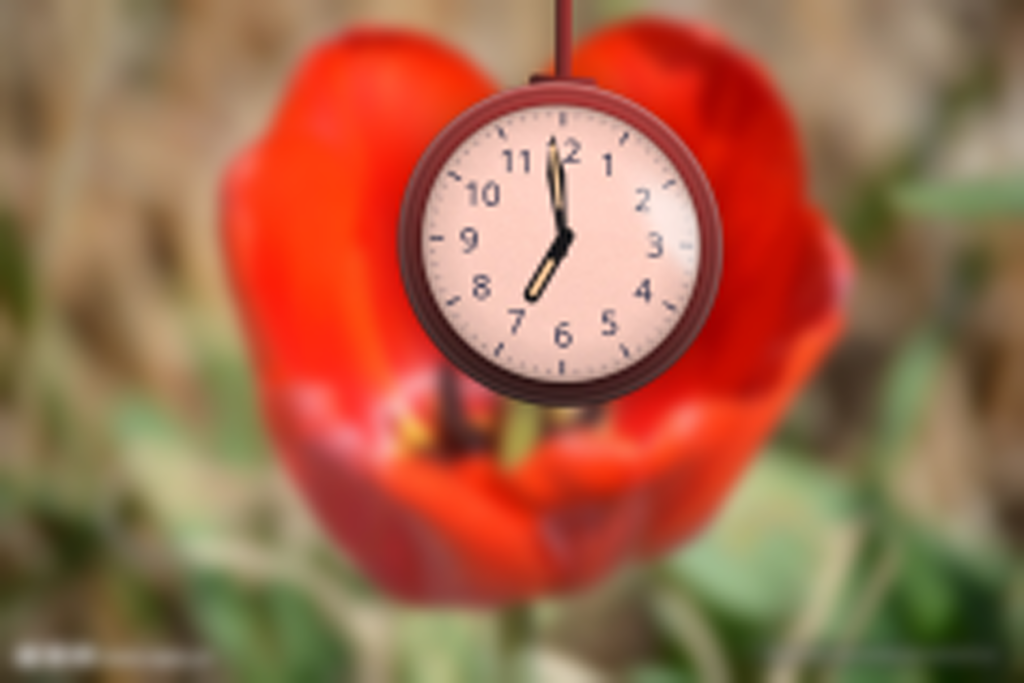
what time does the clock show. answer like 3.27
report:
6.59
